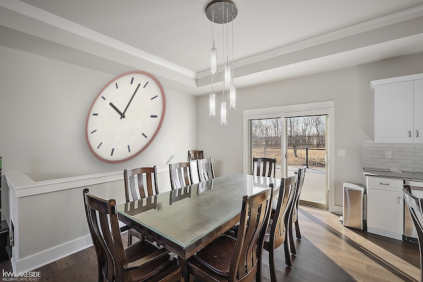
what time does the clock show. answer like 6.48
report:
10.03
